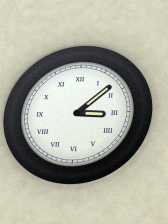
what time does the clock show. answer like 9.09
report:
3.08
